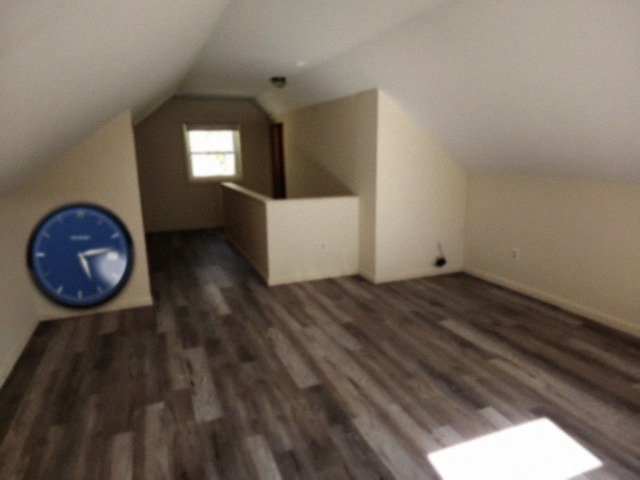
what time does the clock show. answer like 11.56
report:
5.13
